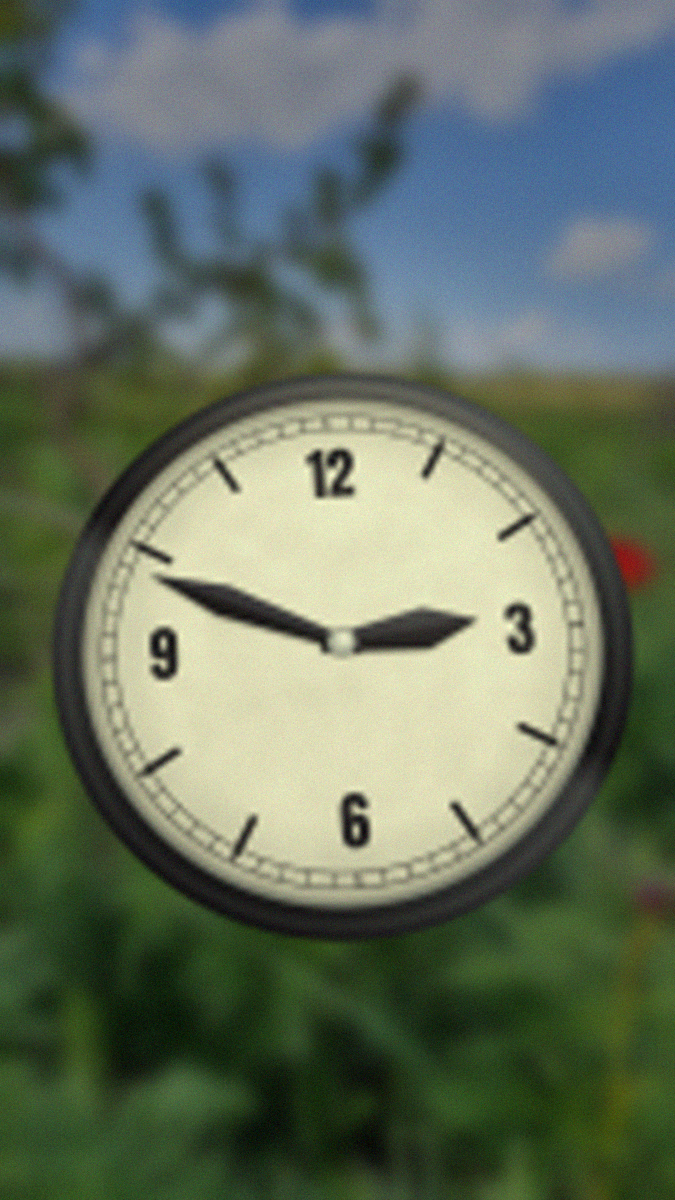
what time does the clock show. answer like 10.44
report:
2.49
